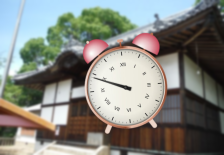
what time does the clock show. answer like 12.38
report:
9.49
